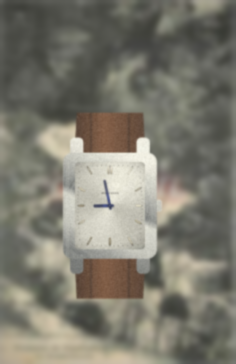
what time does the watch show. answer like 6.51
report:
8.58
